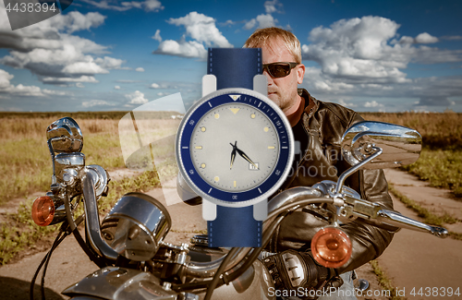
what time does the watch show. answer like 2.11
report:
6.22
